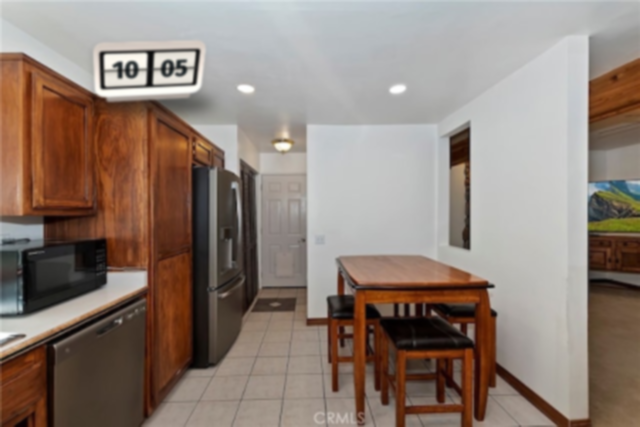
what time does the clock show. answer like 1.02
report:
10.05
